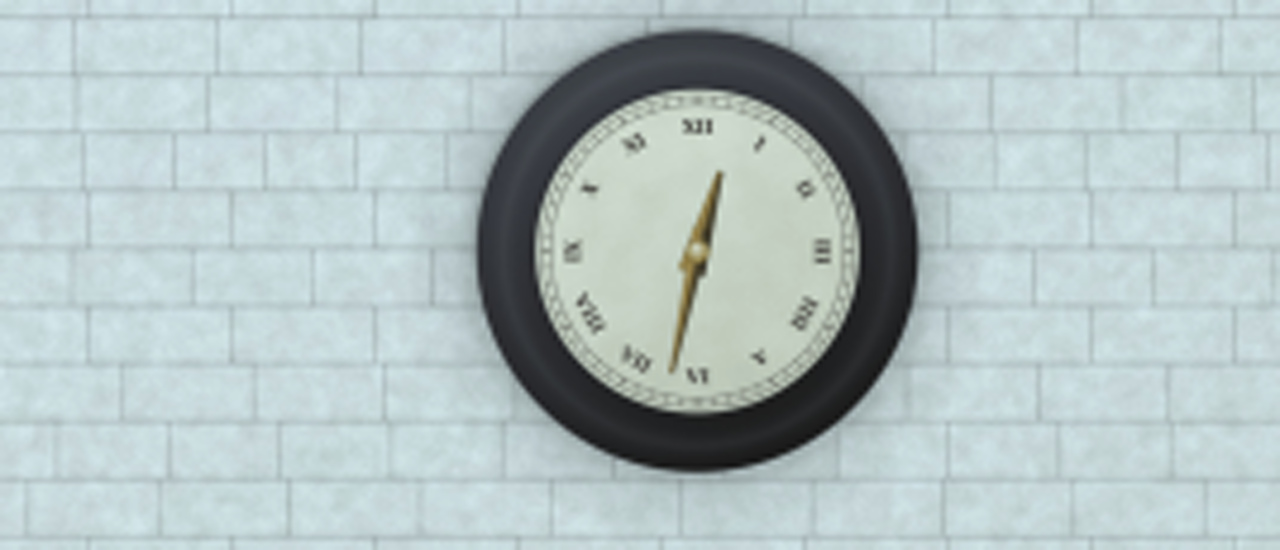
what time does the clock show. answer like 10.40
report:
12.32
